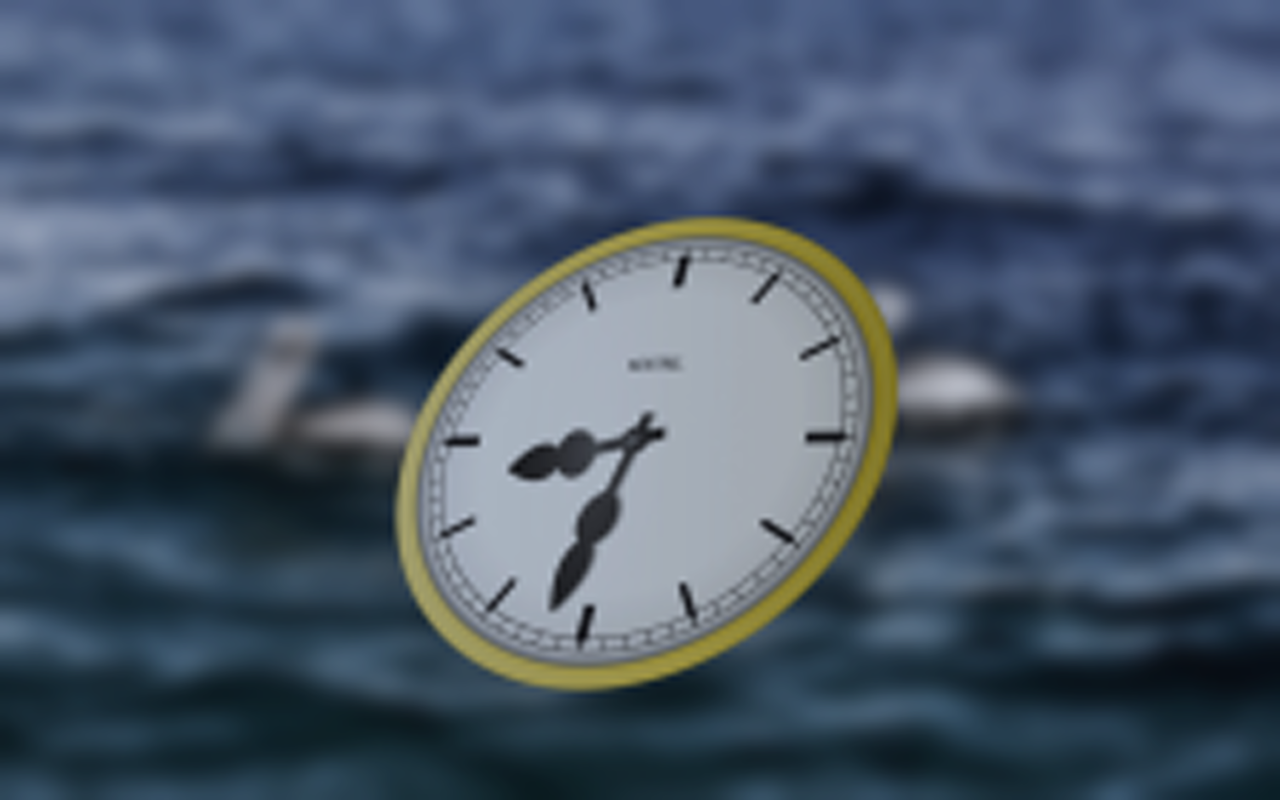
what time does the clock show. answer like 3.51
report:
8.32
